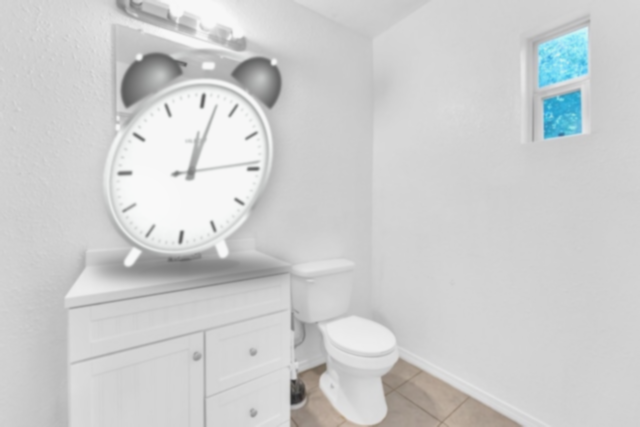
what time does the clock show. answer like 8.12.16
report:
12.02.14
